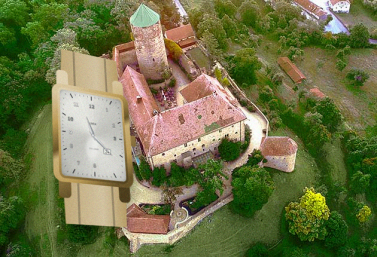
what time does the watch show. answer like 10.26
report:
11.22
